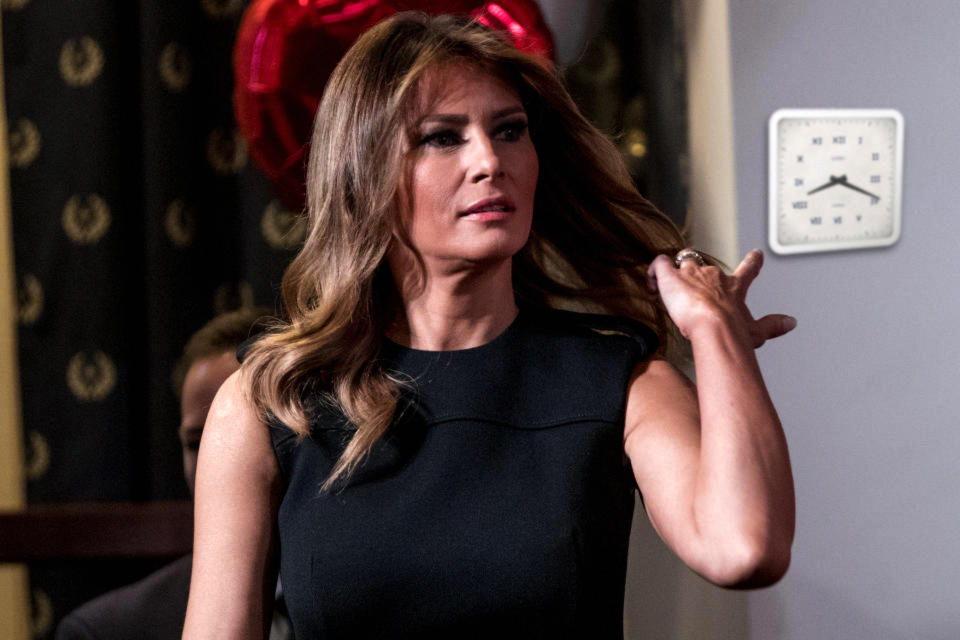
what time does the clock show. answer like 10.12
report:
8.19
